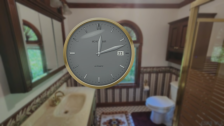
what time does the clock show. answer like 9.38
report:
12.12
